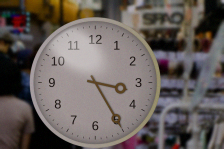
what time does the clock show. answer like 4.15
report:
3.25
